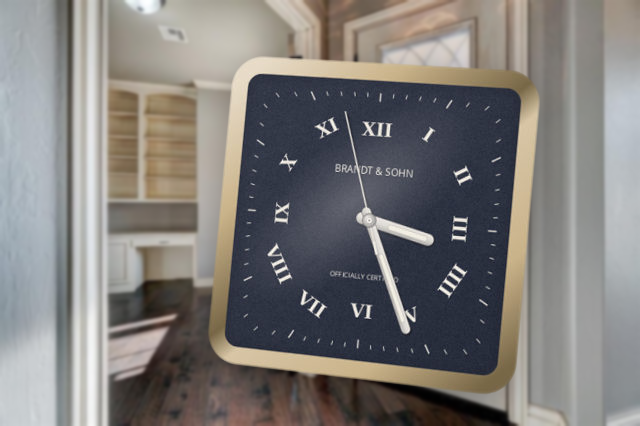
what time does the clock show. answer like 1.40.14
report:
3.25.57
